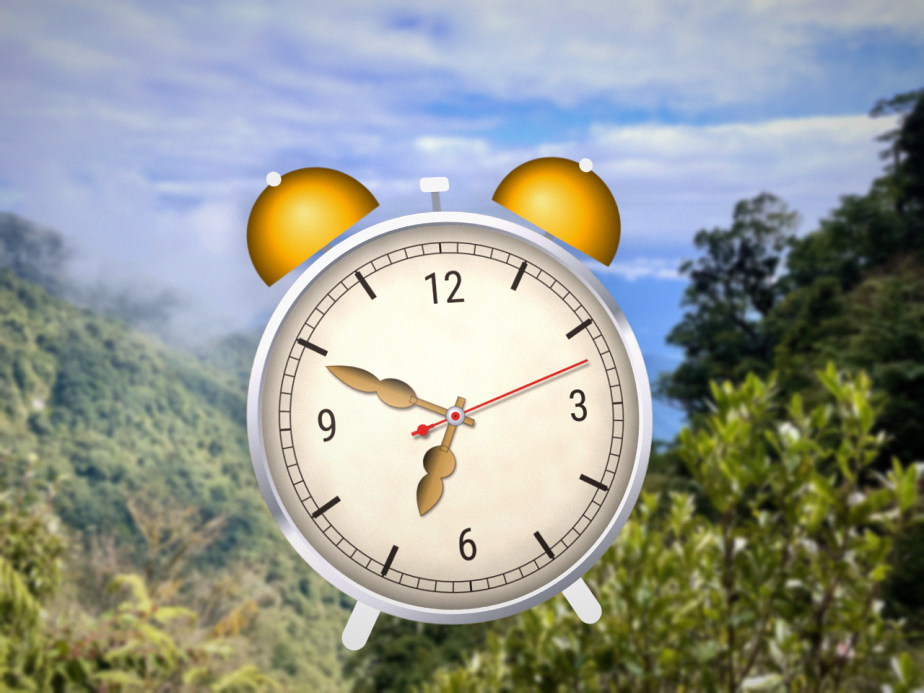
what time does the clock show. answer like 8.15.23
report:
6.49.12
